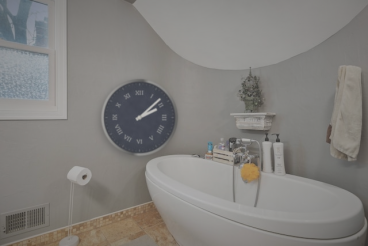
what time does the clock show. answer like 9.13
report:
2.08
